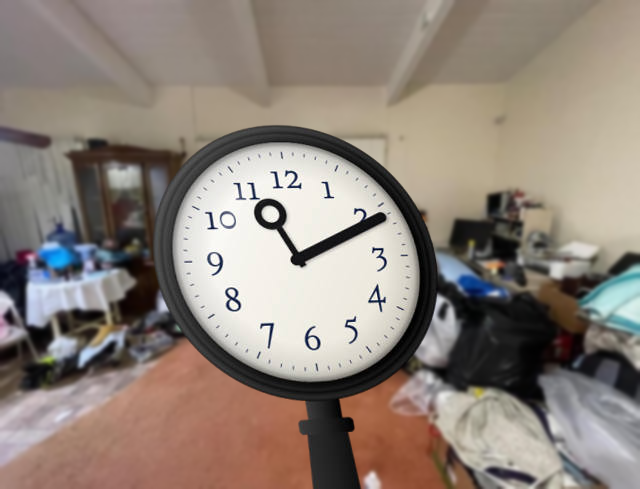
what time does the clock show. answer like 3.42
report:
11.11
